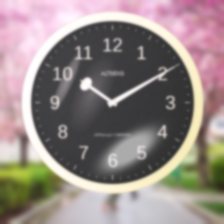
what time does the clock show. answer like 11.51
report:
10.10
